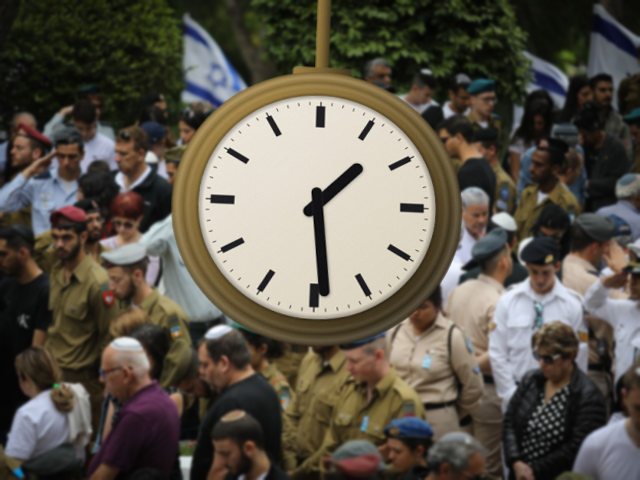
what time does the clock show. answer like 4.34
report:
1.29
